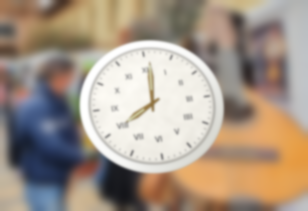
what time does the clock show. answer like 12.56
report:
8.01
